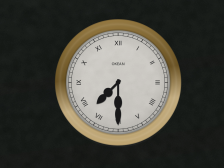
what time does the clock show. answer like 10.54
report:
7.30
